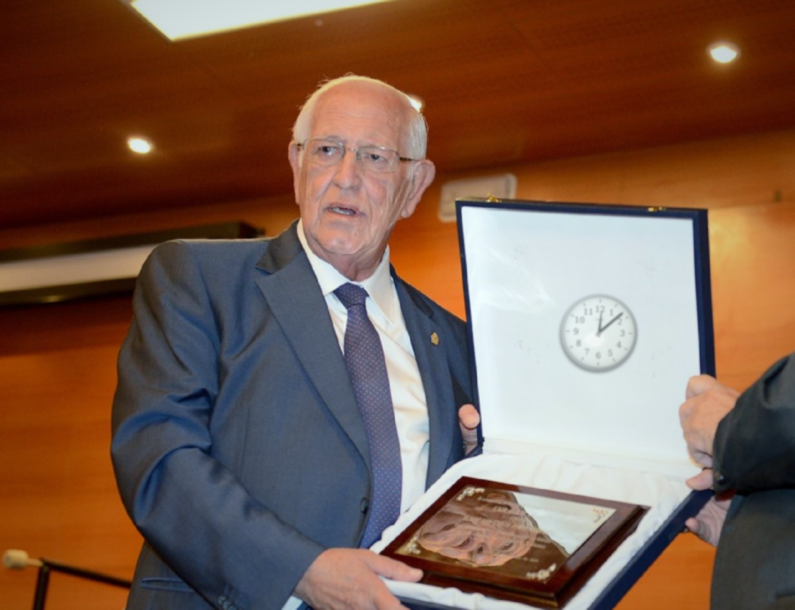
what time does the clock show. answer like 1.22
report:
12.08
